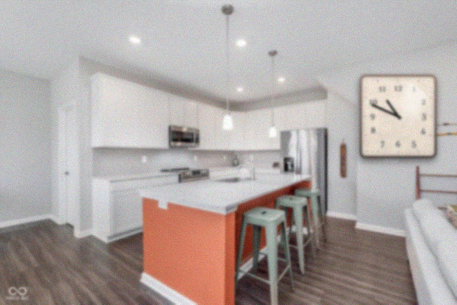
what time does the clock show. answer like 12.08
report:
10.49
